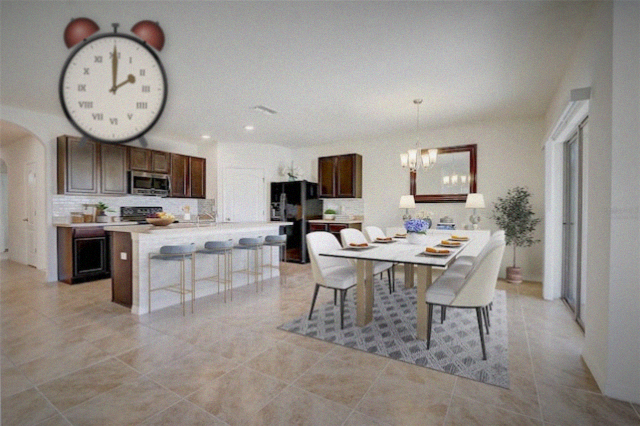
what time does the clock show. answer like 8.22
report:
2.00
